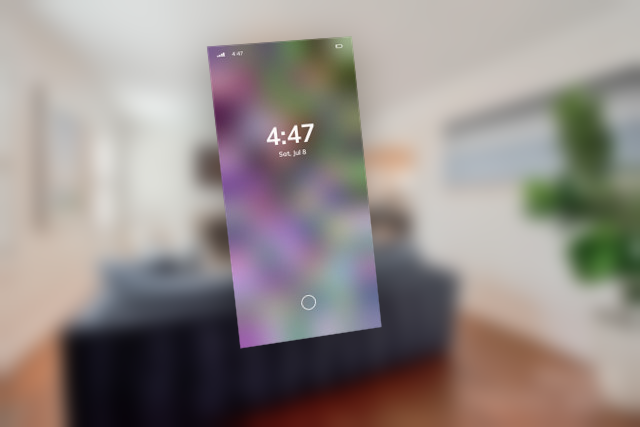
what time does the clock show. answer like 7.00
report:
4.47
